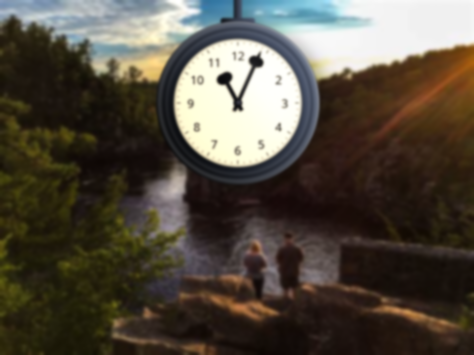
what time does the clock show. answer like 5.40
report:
11.04
